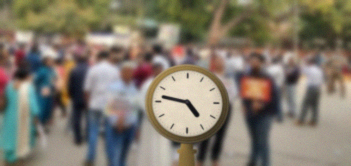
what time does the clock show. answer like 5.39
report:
4.47
